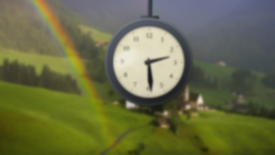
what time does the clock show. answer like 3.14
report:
2.29
